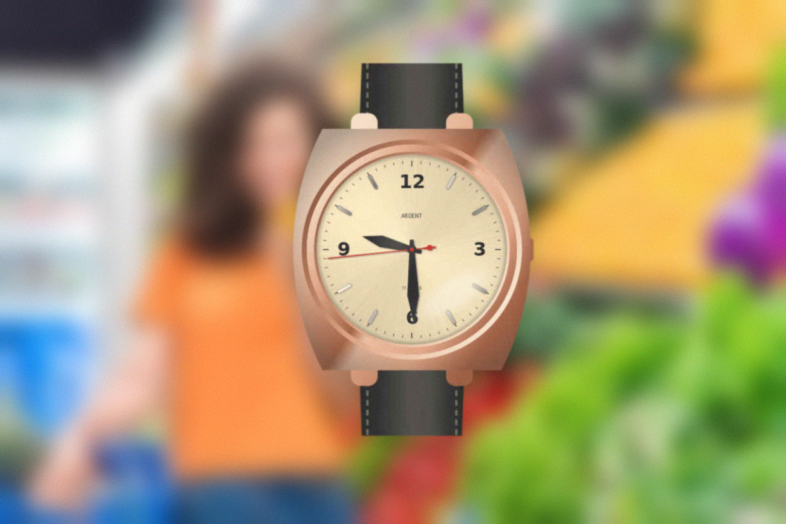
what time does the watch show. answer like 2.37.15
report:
9.29.44
